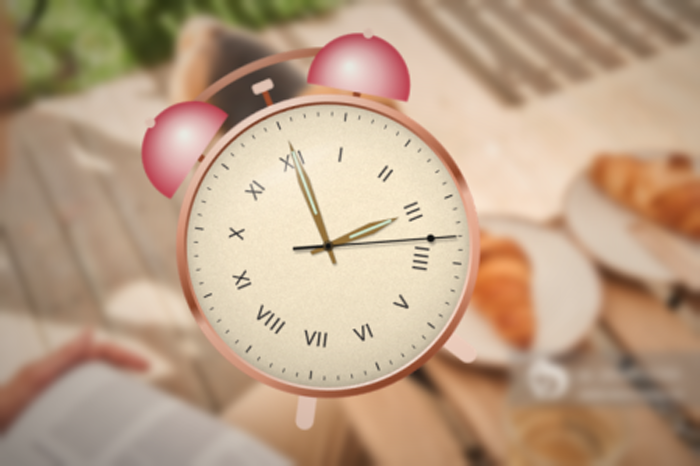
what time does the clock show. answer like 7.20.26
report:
3.00.18
